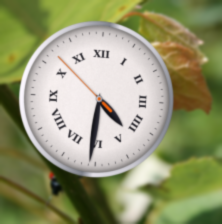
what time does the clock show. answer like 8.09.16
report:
4.30.52
